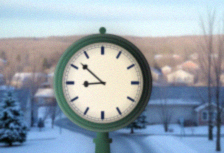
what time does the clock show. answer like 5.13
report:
8.52
